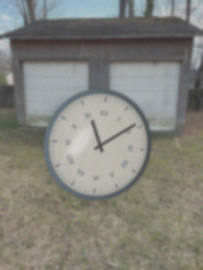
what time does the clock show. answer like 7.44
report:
11.09
